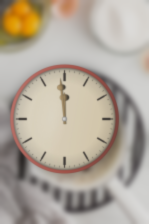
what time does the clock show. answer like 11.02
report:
11.59
